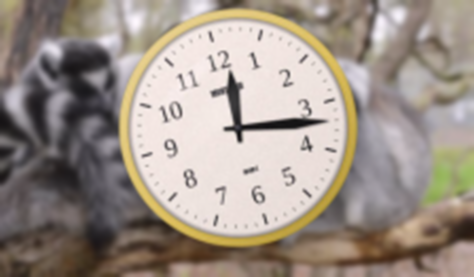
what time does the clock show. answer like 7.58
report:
12.17
